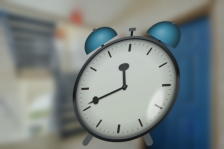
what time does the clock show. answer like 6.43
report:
11.41
